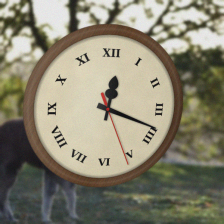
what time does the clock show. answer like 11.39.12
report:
12.18.26
